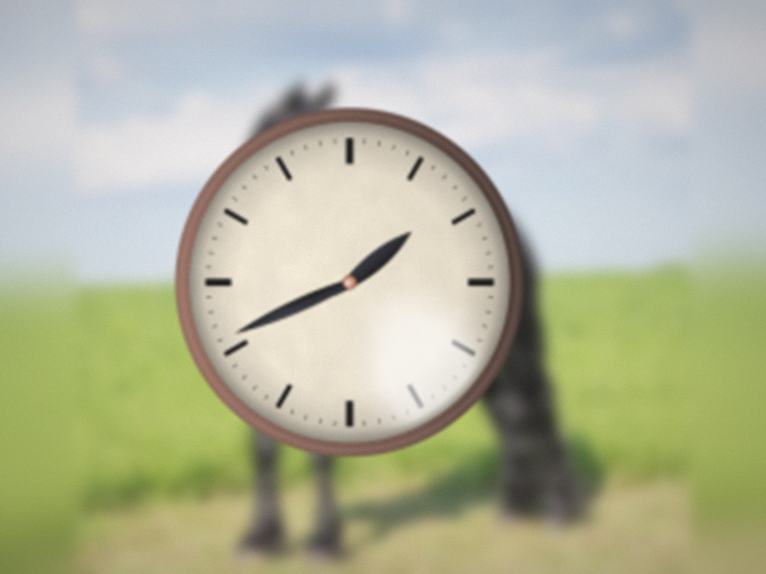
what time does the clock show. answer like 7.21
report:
1.41
